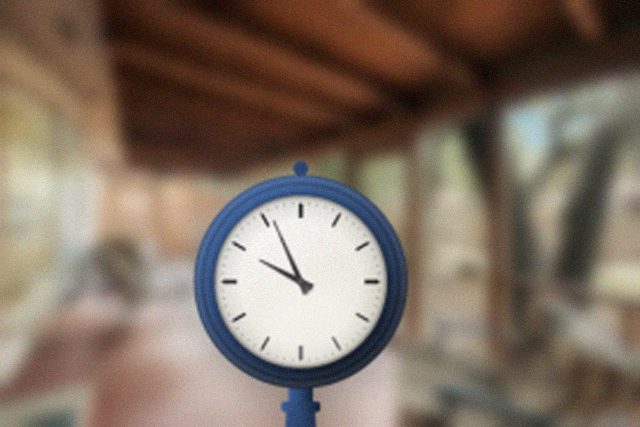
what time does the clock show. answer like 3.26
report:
9.56
